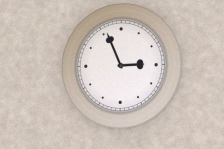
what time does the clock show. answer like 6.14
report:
2.56
